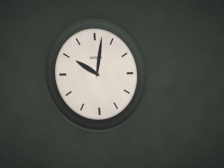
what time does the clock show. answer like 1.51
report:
10.02
